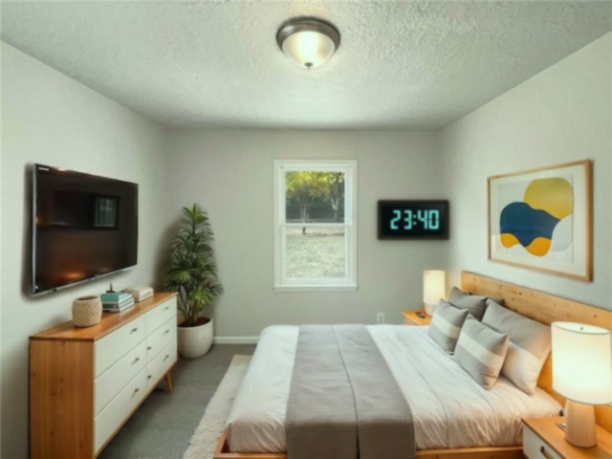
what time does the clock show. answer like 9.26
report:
23.40
